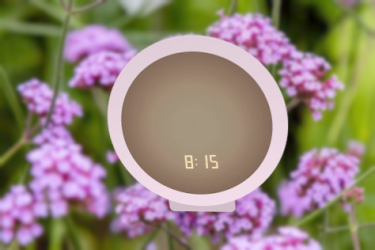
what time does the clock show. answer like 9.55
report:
8.15
